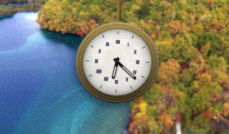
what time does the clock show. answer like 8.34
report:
6.22
